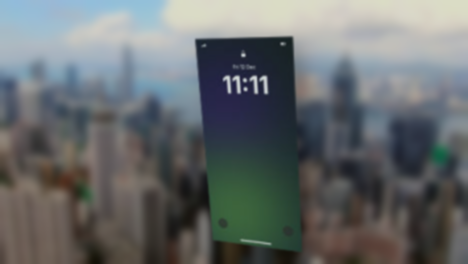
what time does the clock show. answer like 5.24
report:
11.11
